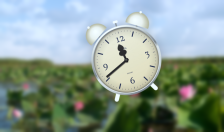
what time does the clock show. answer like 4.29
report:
11.41
